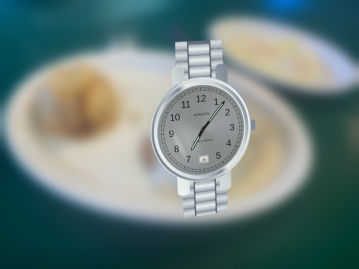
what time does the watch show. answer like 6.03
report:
7.07
